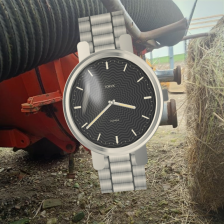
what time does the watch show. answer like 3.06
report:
3.39
